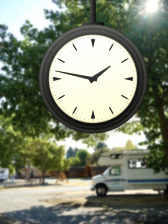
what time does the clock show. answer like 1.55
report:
1.47
